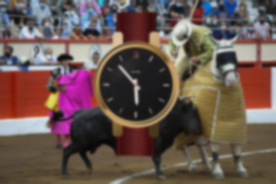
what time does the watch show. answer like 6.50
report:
5.53
